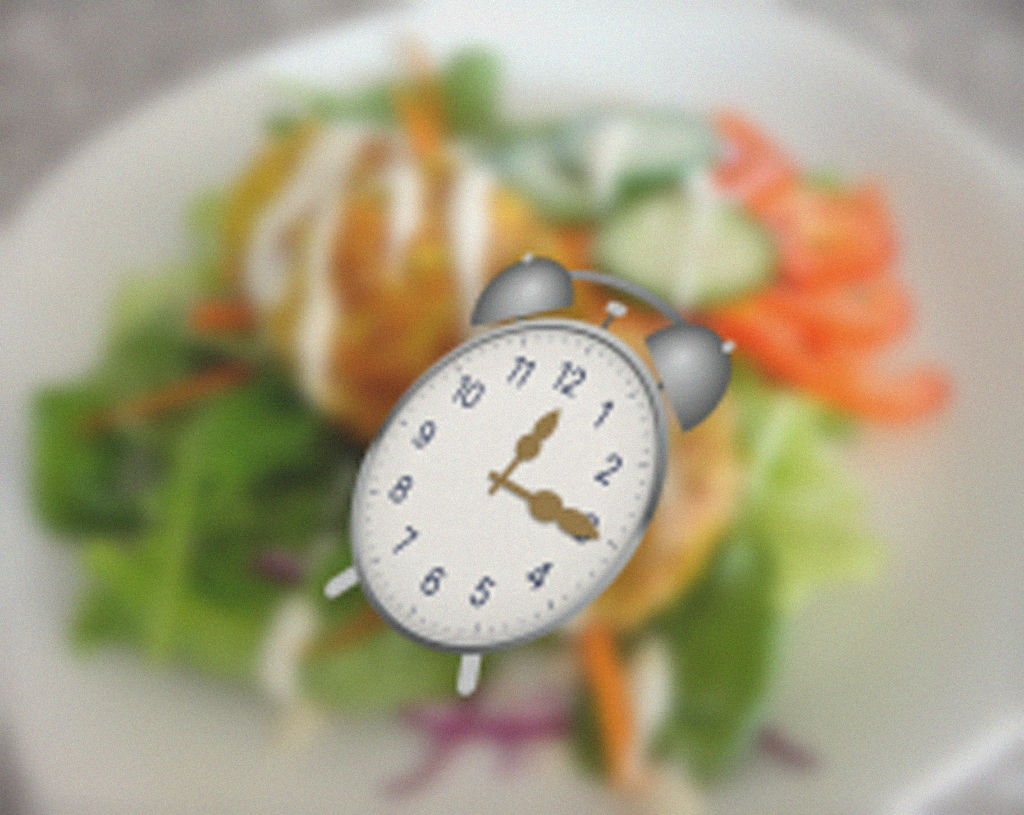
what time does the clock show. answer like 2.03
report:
12.15
